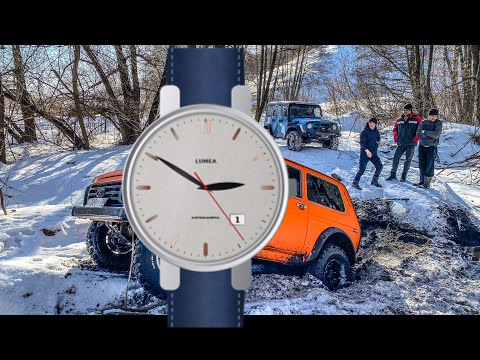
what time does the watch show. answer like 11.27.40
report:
2.50.24
